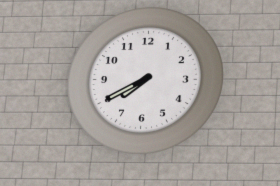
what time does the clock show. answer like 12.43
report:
7.40
